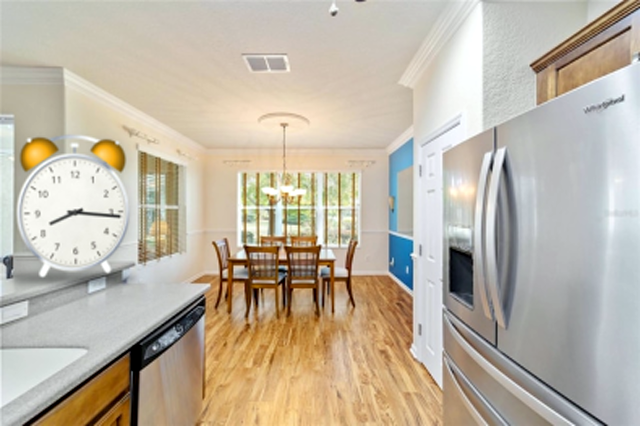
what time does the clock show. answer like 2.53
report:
8.16
